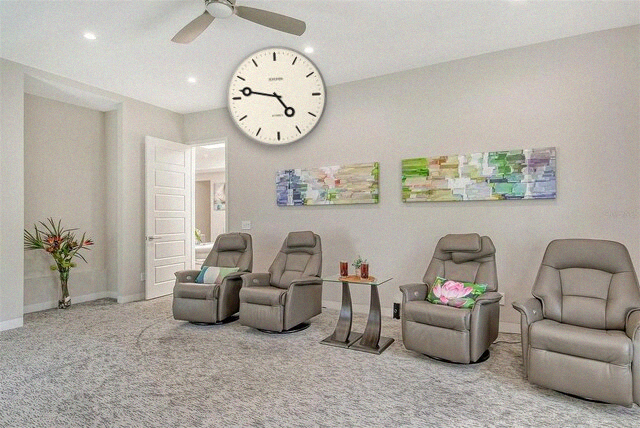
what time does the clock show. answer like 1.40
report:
4.47
